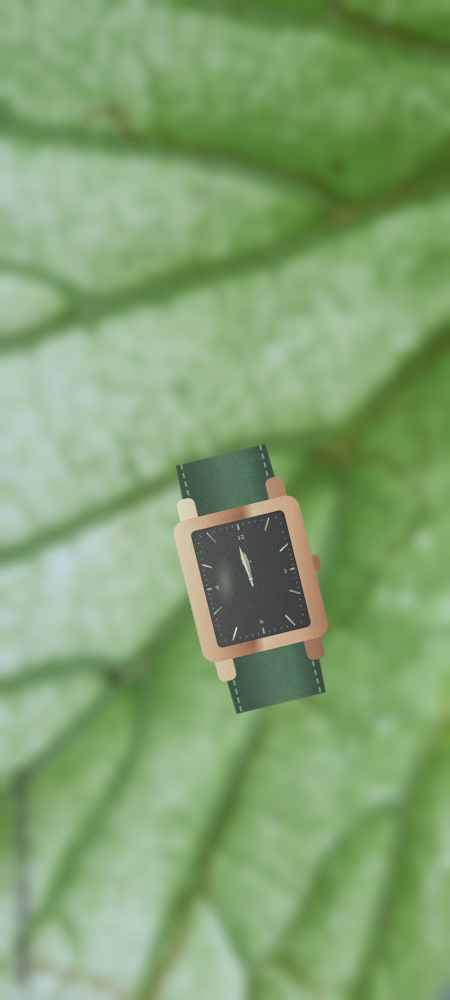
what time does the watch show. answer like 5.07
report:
11.59
